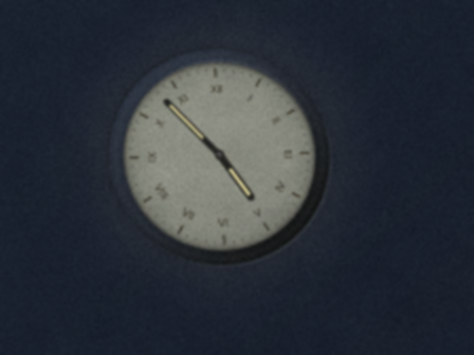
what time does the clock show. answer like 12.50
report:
4.53
